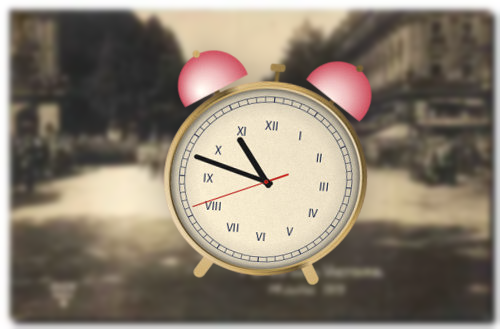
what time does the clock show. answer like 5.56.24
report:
10.47.41
